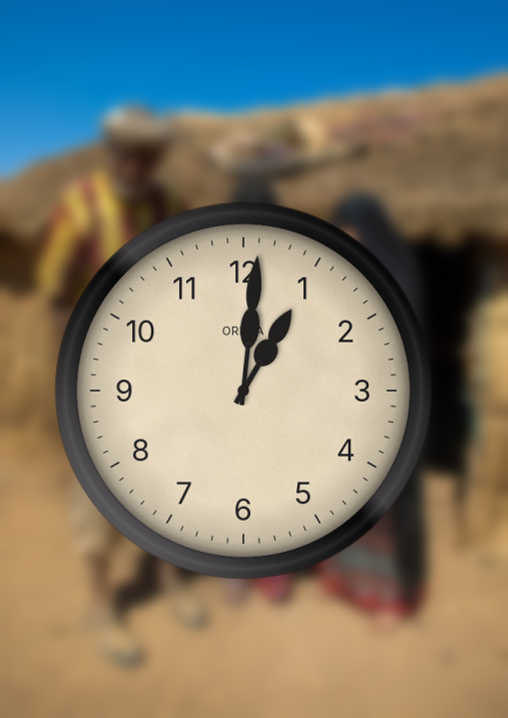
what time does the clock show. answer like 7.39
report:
1.01
